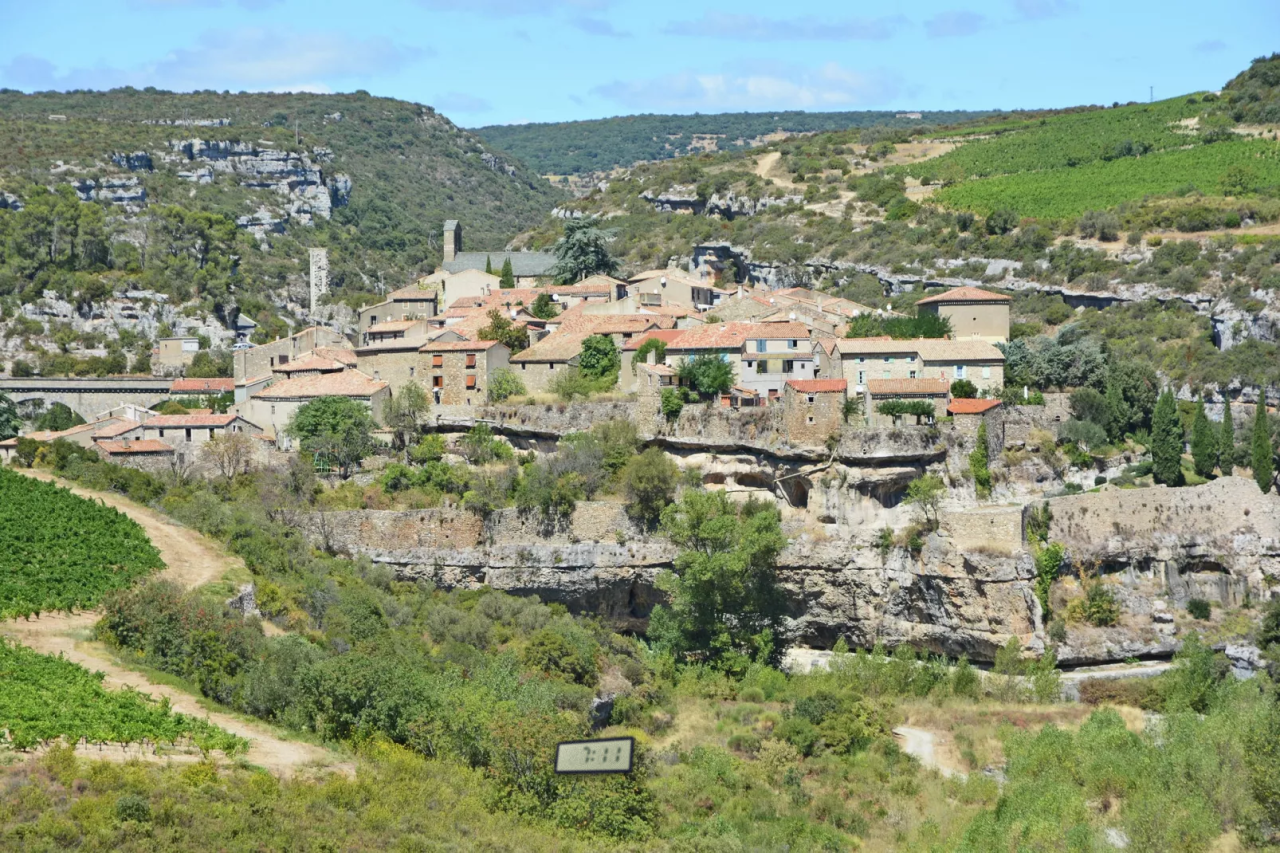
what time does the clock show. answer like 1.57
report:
7.11
